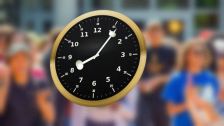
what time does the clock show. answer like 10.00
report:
8.06
